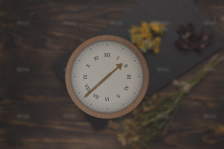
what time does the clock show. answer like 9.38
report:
1.38
